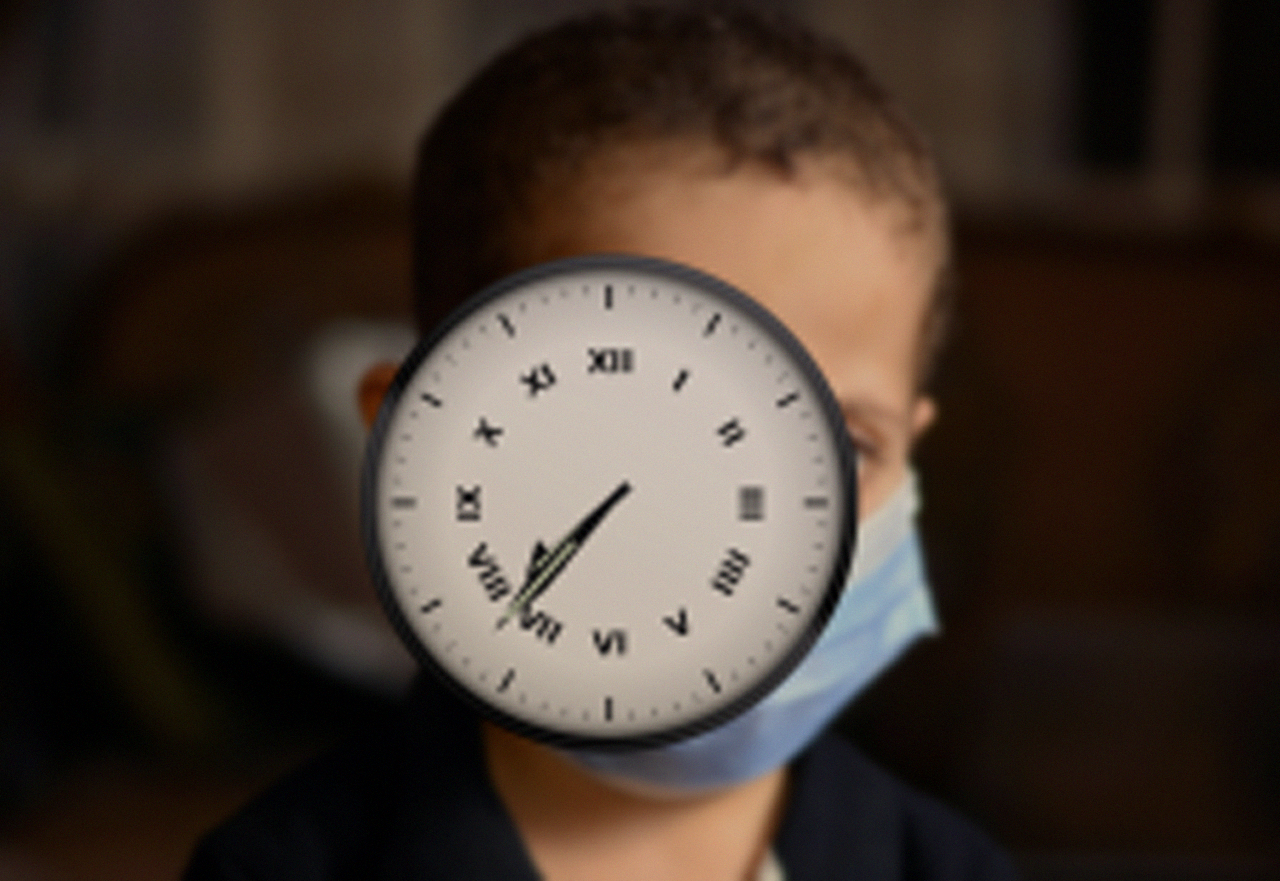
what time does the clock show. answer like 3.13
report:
7.37
